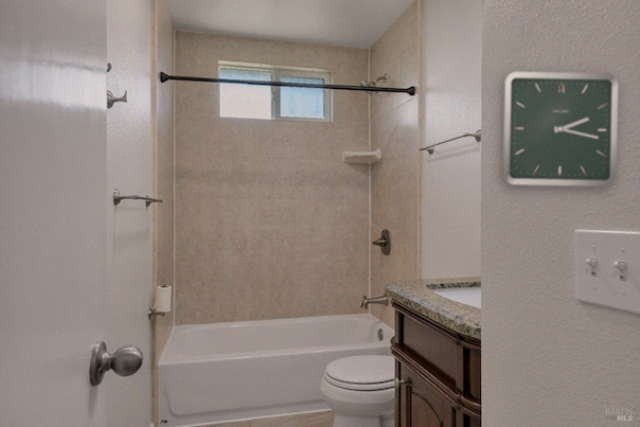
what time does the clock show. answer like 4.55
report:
2.17
